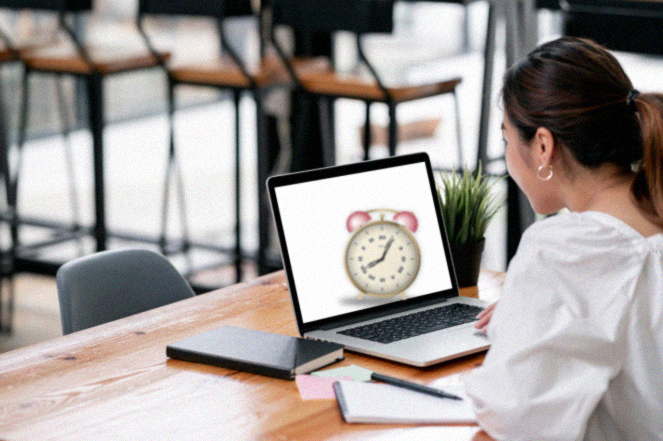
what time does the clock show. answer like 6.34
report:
8.04
